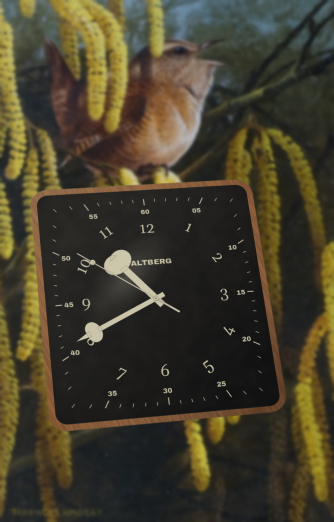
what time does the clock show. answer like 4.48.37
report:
10.40.51
